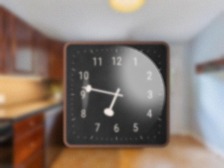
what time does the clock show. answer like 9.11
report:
6.47
